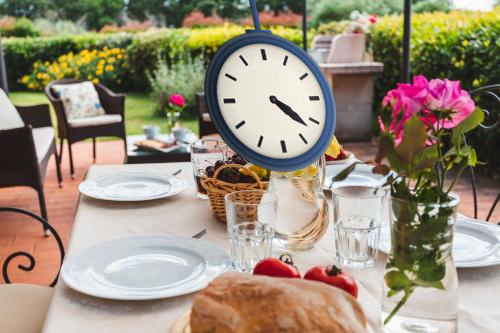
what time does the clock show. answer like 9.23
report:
4.22
